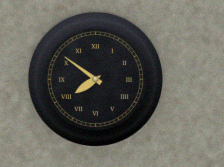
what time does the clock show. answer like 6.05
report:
7.51
